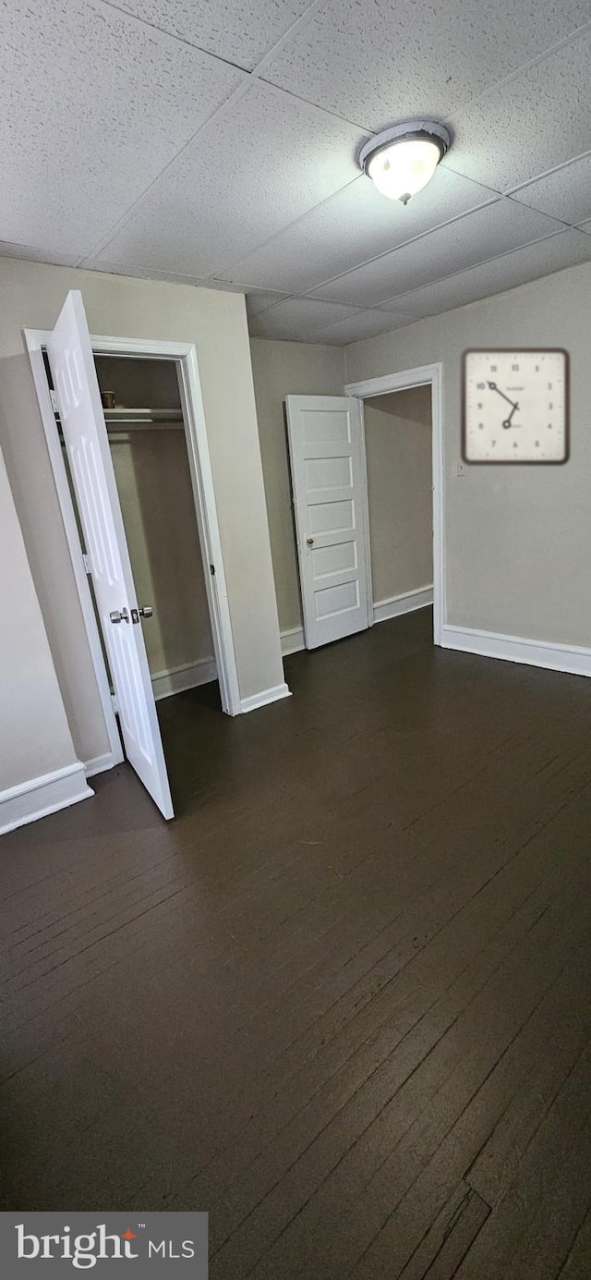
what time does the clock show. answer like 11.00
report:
6.52
